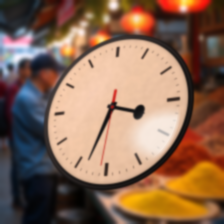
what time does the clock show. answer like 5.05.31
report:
3.33.31
